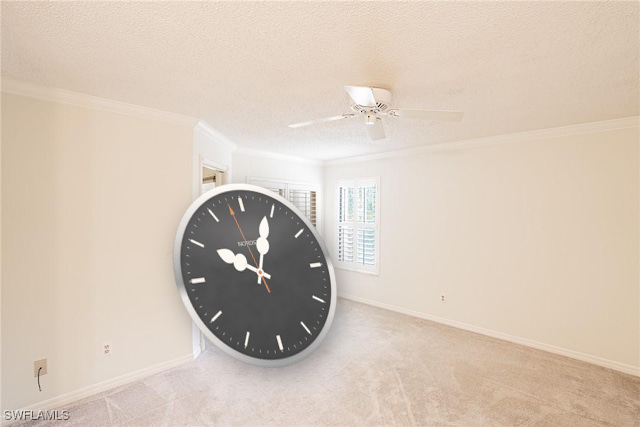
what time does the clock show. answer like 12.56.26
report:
10.03.58
